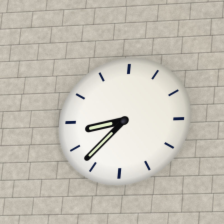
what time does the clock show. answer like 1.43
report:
8.37
